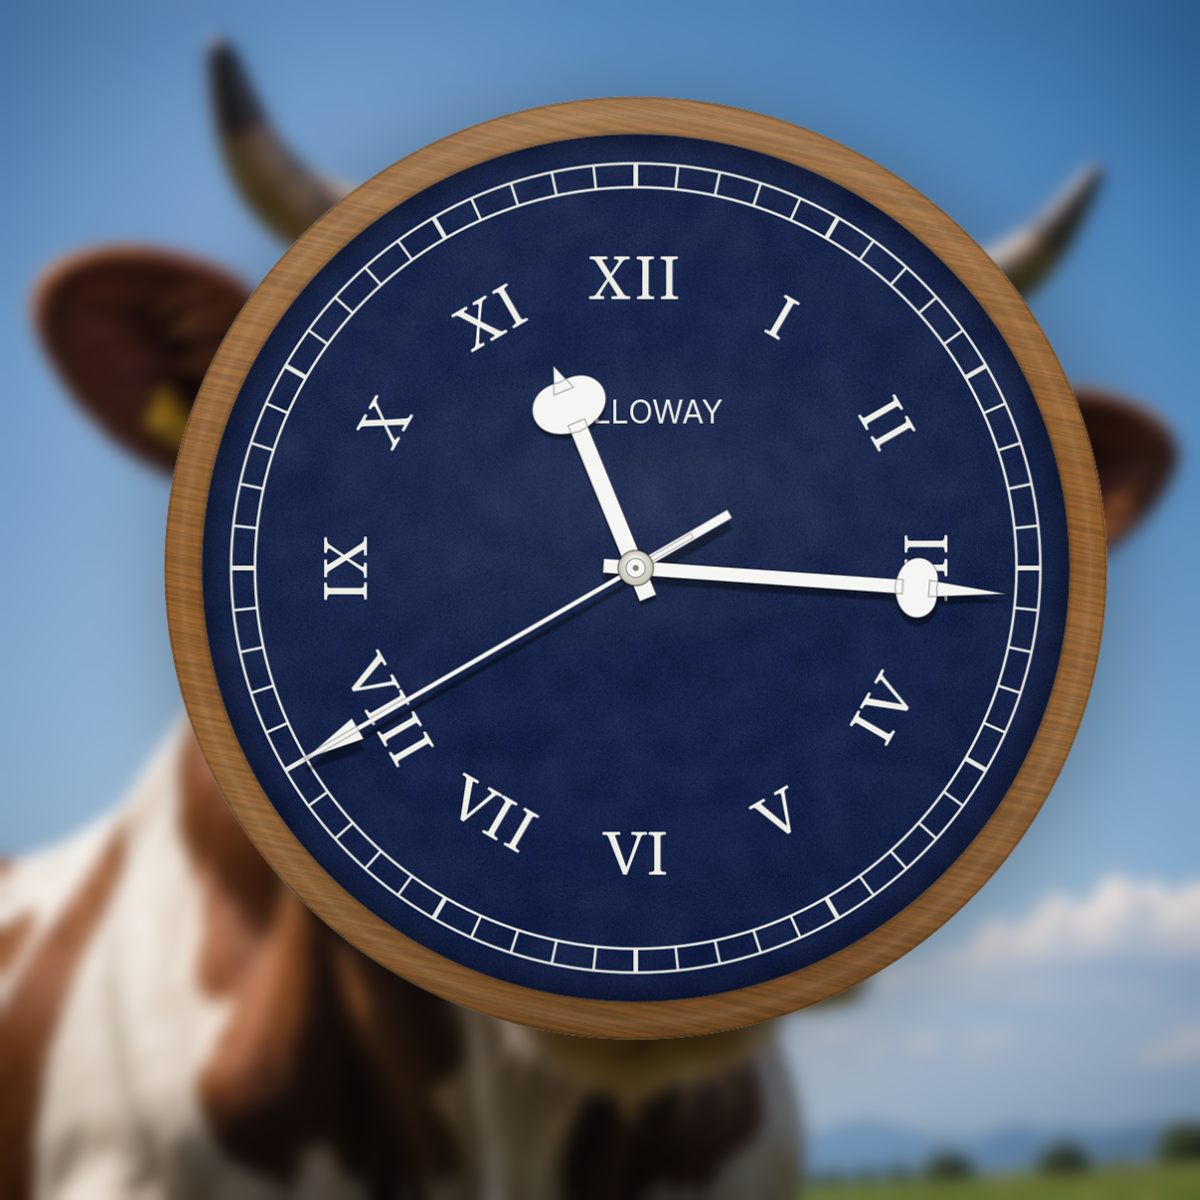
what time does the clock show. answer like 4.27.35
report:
11.15.40
